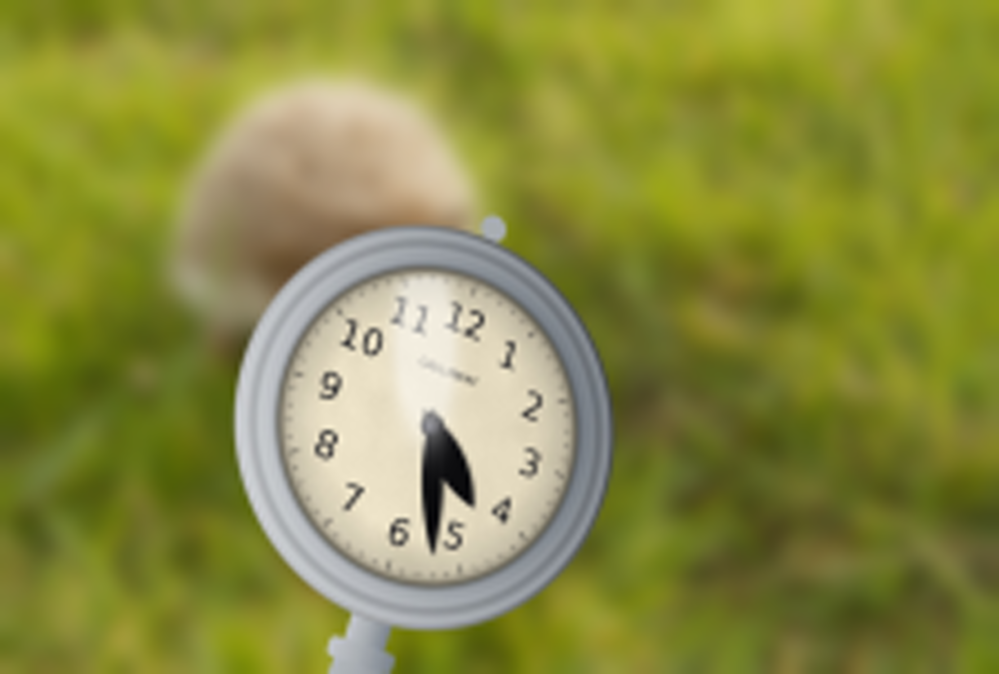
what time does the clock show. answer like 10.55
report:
4.27
